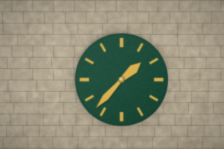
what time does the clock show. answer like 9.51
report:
1.37
